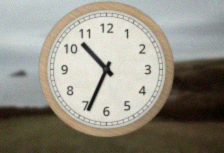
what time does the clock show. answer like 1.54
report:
10.34
